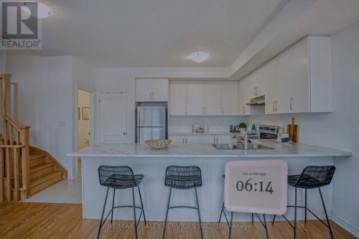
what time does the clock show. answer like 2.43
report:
6.14
